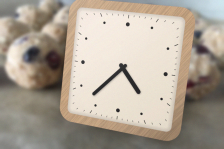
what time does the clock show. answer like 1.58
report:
4.37
